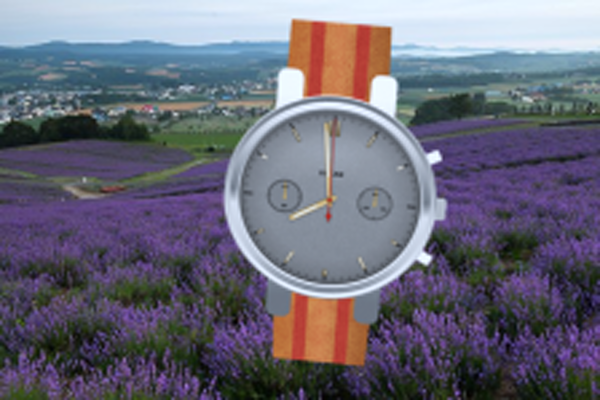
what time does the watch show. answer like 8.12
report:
7.59
